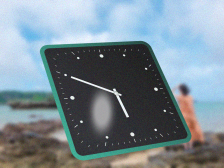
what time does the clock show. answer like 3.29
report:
5.50
